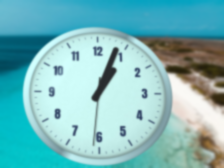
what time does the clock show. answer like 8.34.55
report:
1.03.31
